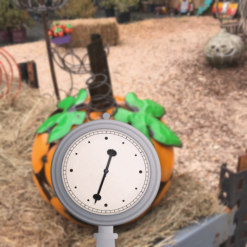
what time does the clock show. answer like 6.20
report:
12.33
